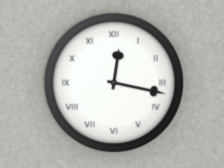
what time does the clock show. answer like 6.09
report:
12.17
